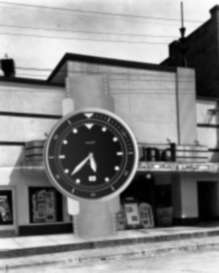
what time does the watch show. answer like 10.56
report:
5.38
